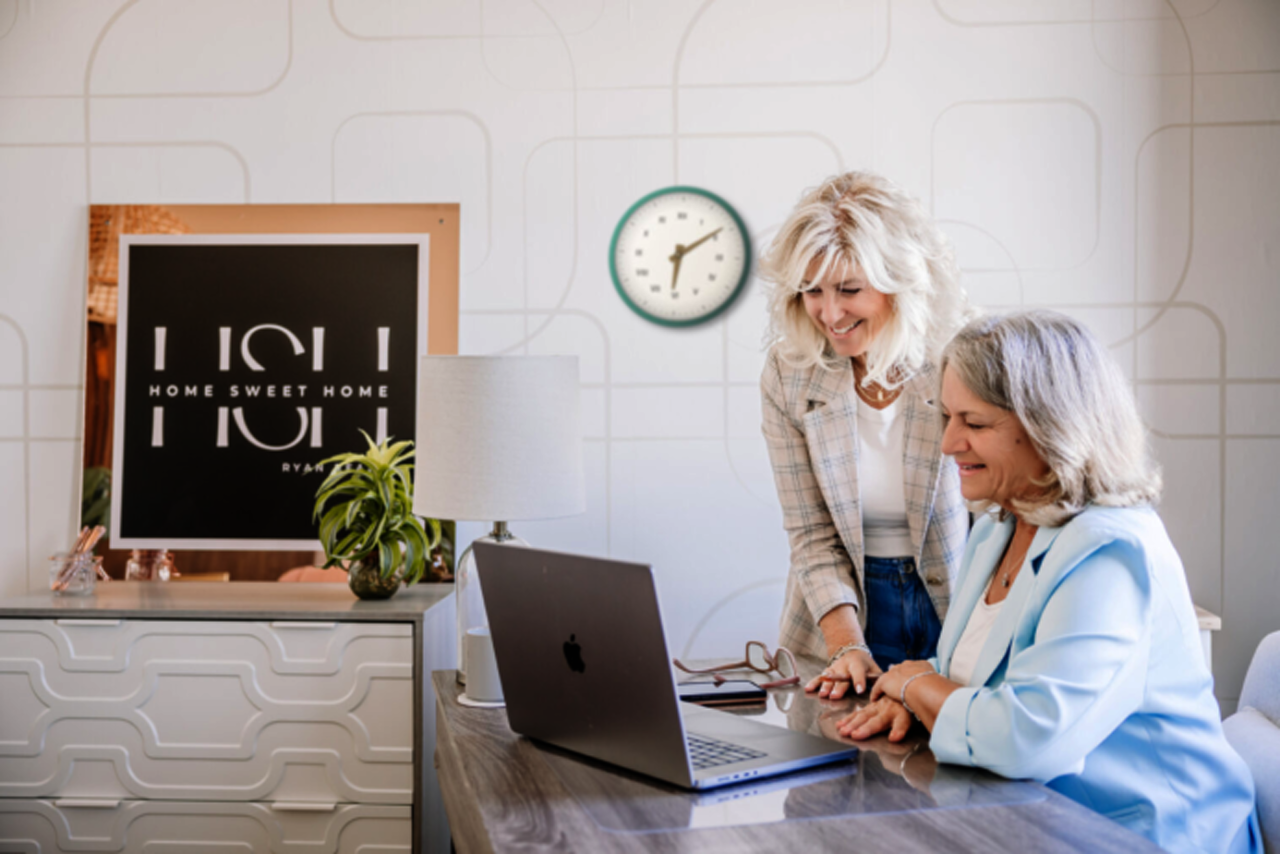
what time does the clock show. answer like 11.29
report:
6.09
